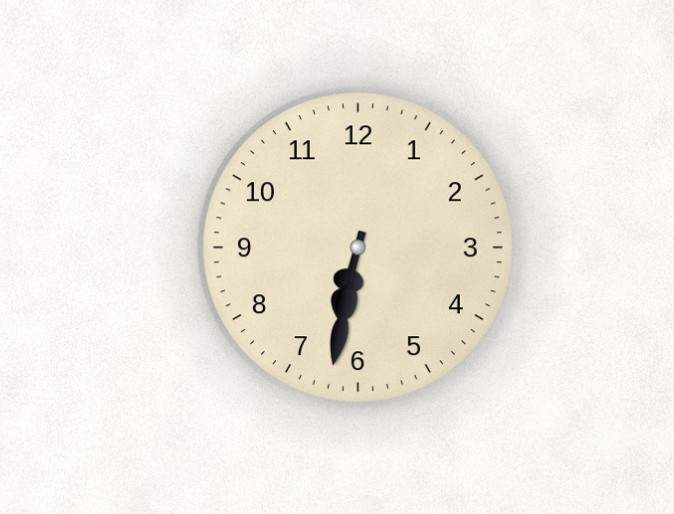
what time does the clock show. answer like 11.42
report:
6.32
